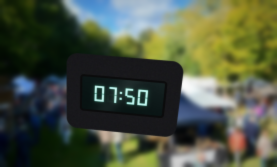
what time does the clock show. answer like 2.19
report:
7.50
